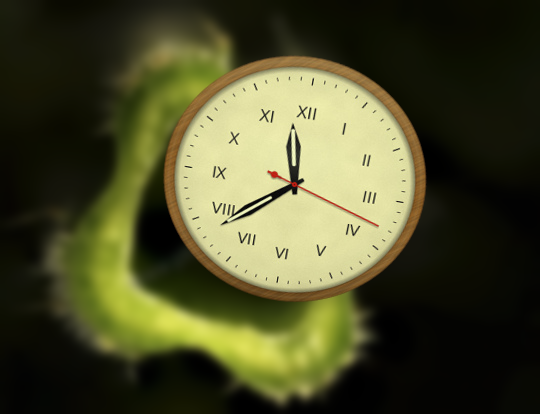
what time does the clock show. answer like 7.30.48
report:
11.38.18
